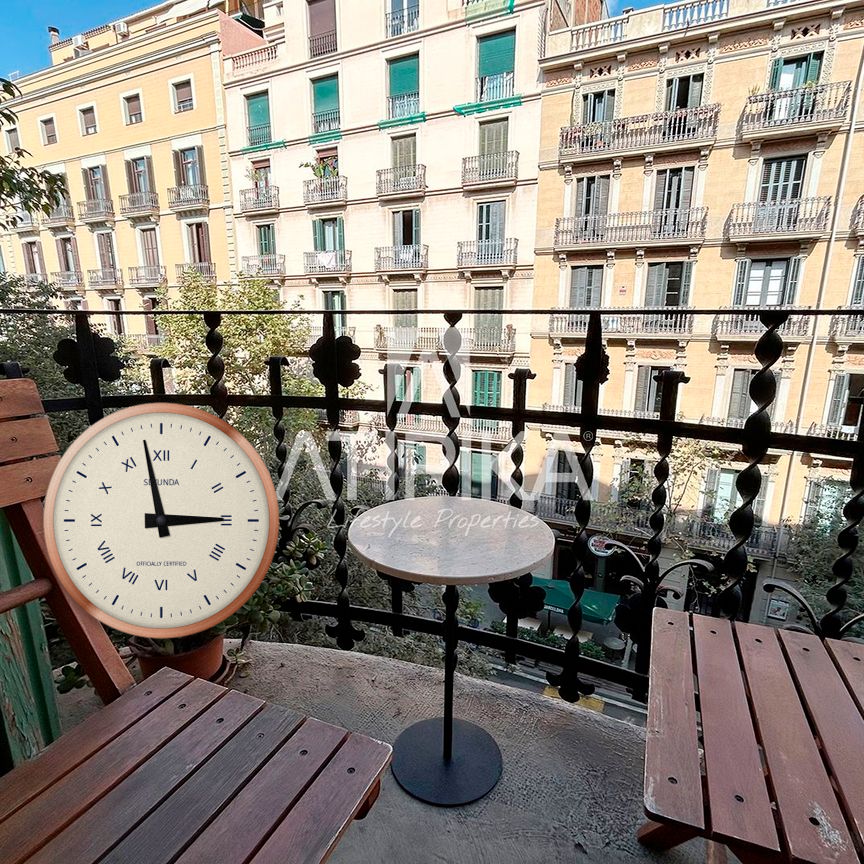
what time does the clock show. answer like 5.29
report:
2.58
